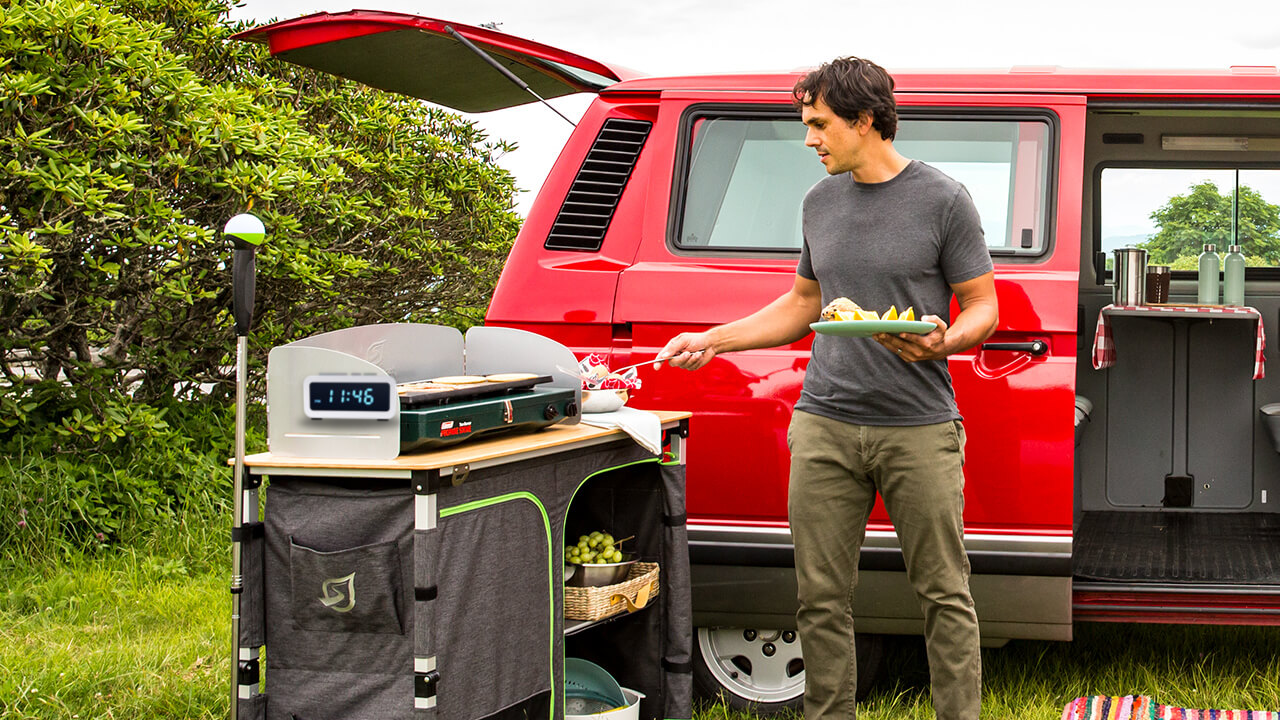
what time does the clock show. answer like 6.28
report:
11.46
